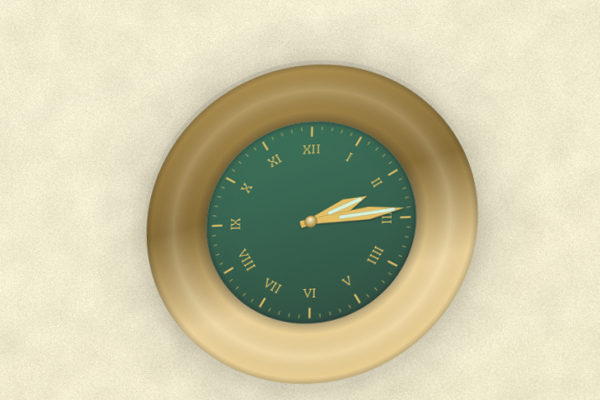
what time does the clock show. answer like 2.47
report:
2.14
